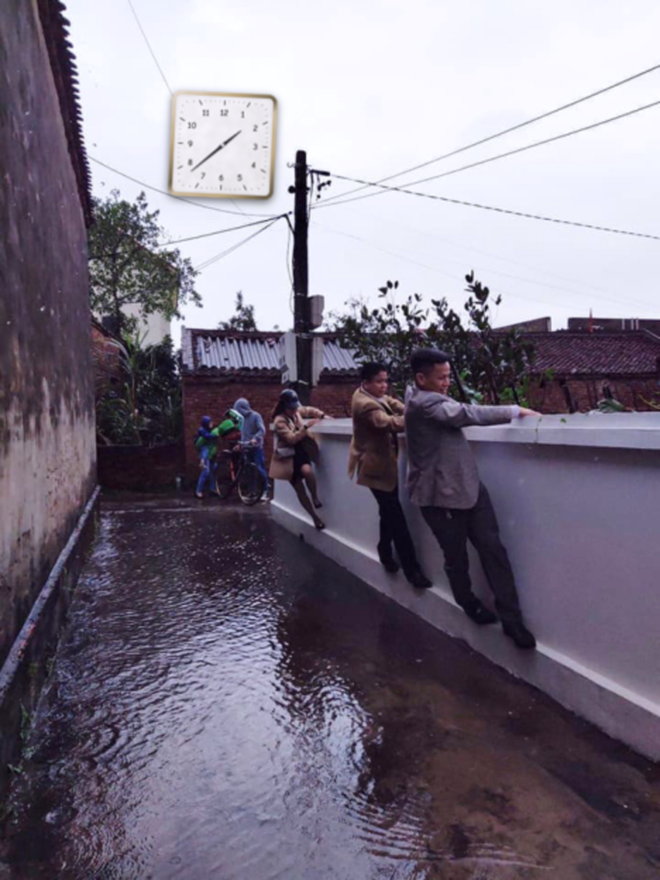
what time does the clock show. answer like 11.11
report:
1.38
